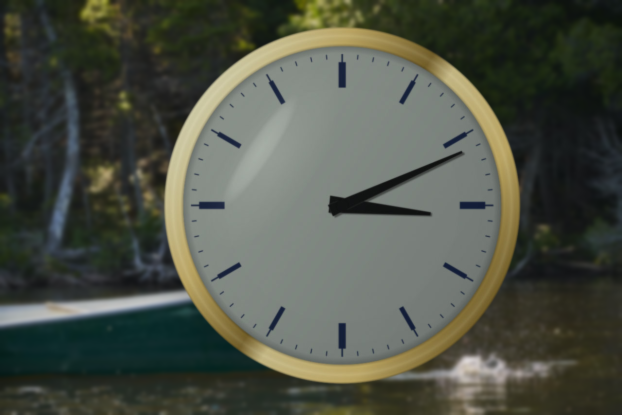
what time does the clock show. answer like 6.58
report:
3.11
